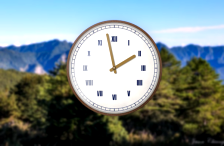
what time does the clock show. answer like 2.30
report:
1.58
